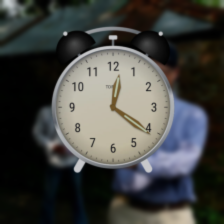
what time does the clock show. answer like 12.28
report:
12.21
